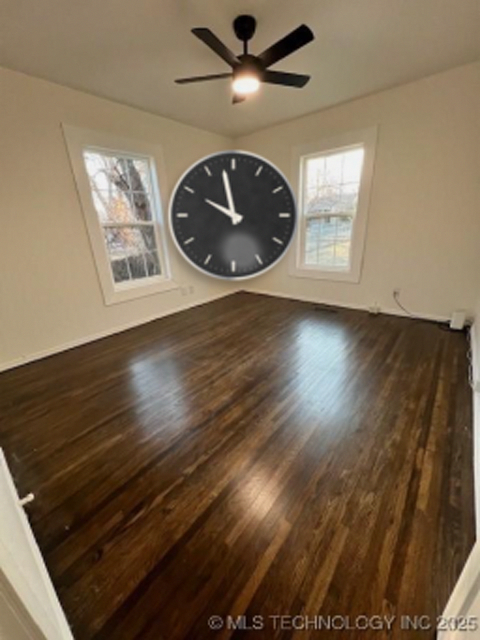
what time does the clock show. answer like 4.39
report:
9.58
